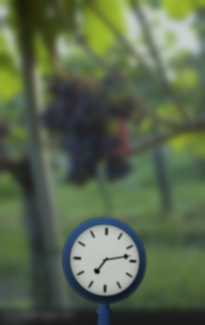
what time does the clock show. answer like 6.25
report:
7.13
